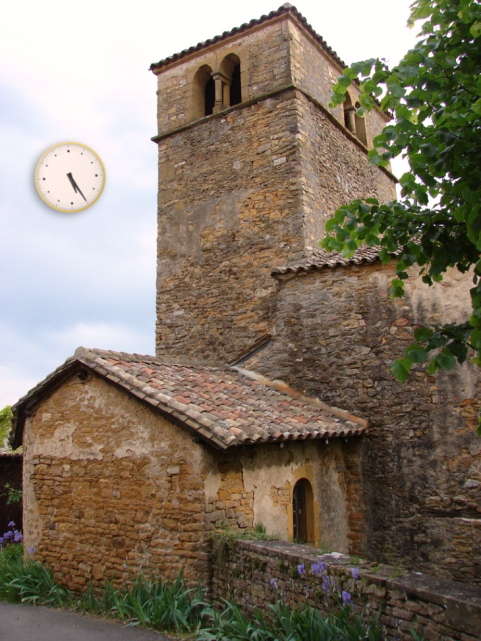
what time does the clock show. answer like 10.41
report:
5.25
